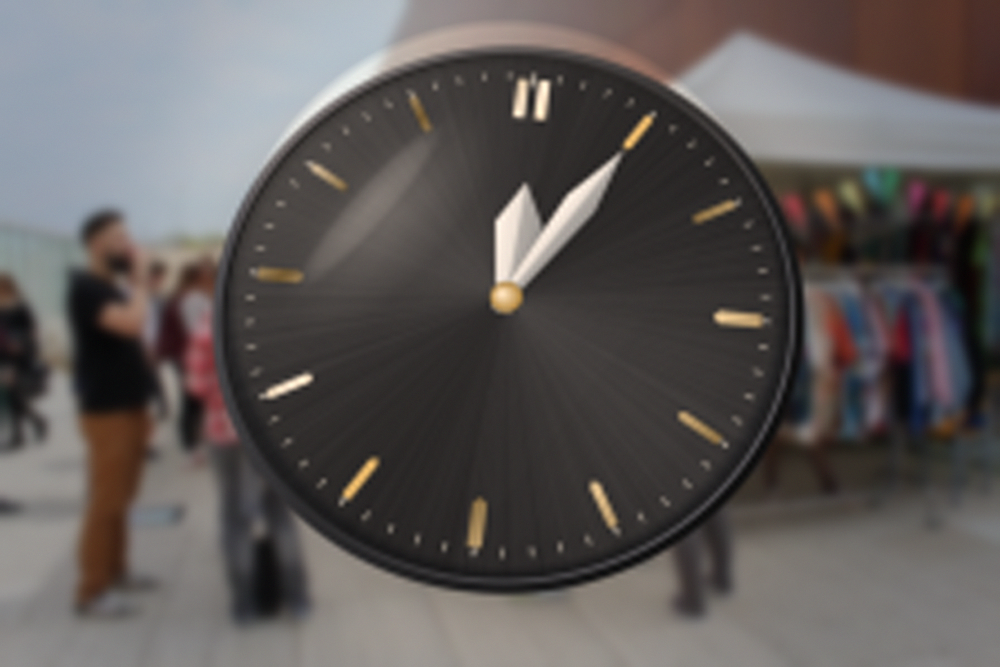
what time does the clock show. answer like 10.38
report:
12.05
